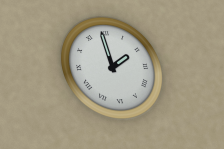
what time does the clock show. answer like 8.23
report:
1.59
